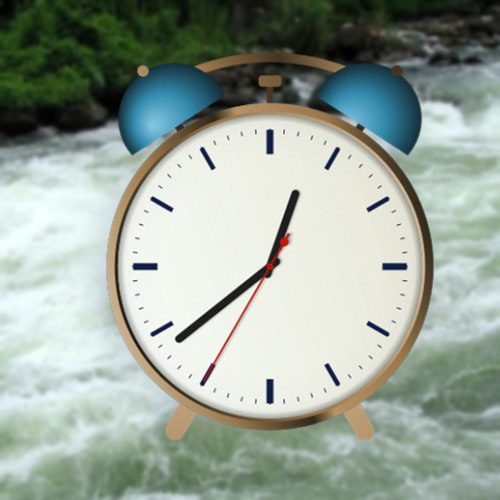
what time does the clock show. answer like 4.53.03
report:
12.38.35
